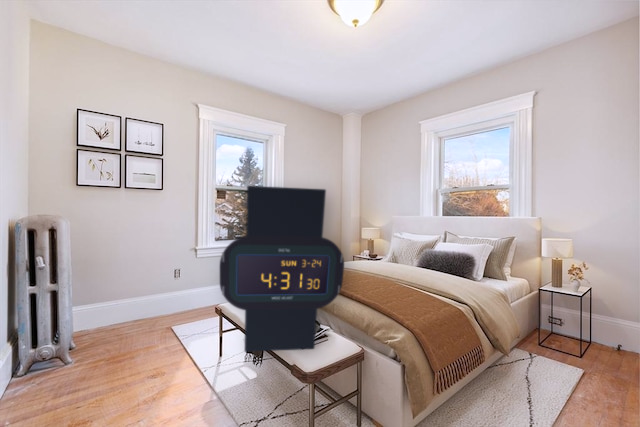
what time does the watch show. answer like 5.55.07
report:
4.31.30
